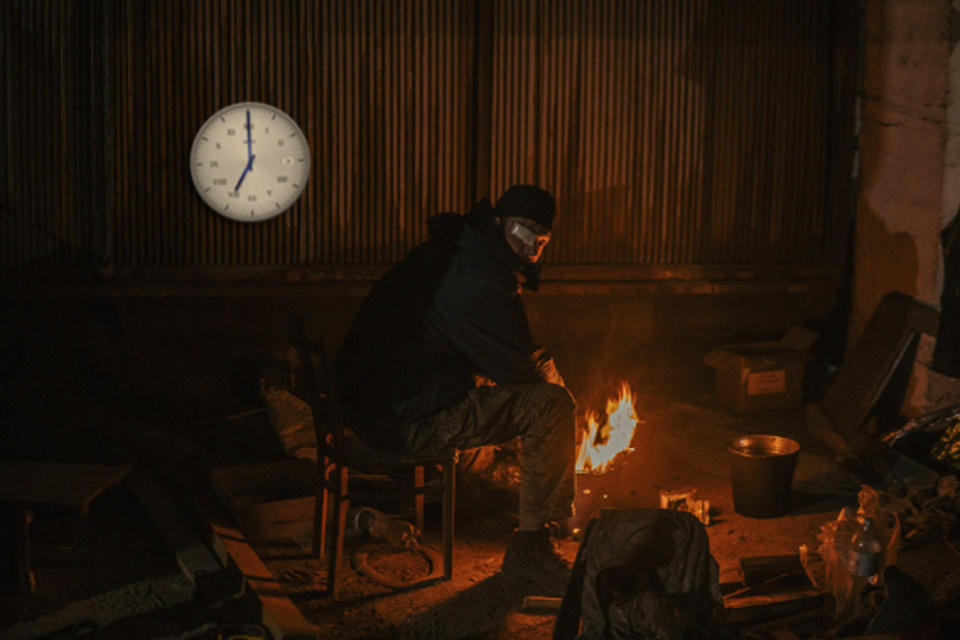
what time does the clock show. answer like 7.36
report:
7.00
